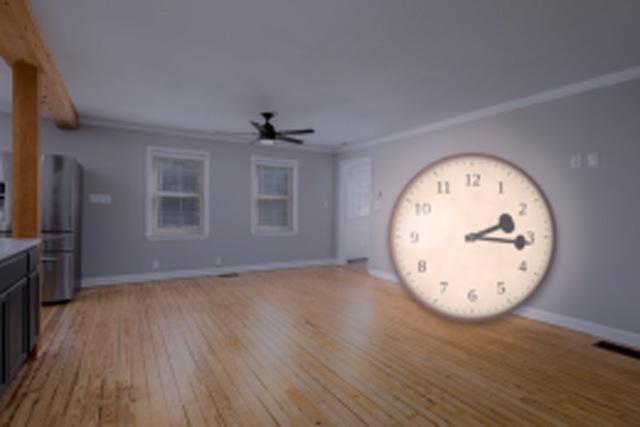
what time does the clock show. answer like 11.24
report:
2.16
